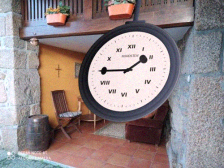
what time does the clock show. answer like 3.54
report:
1.45
